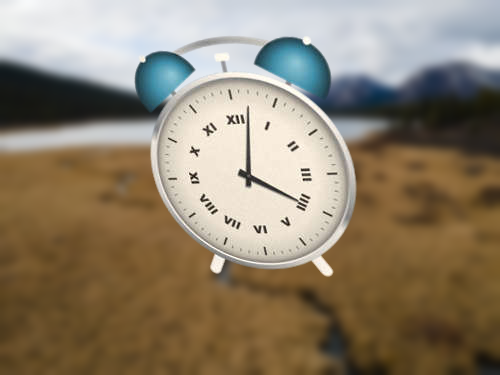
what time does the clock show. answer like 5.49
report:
4.02
